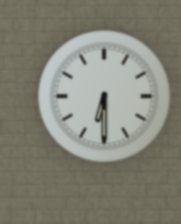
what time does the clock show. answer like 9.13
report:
6.30
